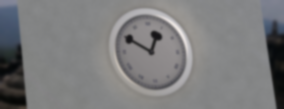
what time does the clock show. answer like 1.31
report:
12.50
